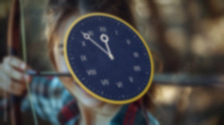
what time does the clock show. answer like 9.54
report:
11.53
